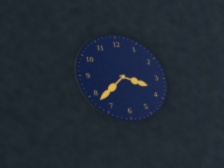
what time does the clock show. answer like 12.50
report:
3.38
